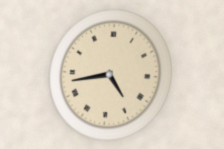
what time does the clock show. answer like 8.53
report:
4.43
